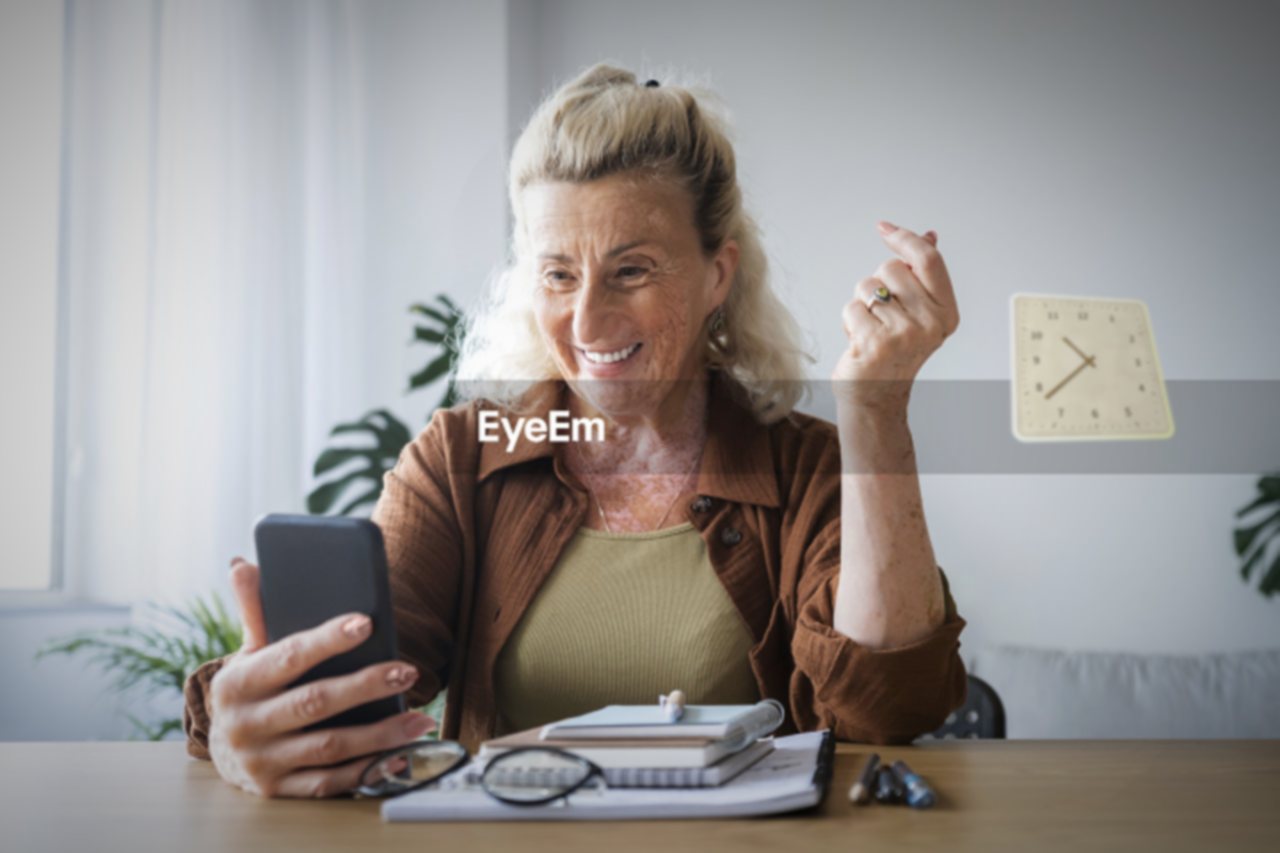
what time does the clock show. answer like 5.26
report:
10.38
